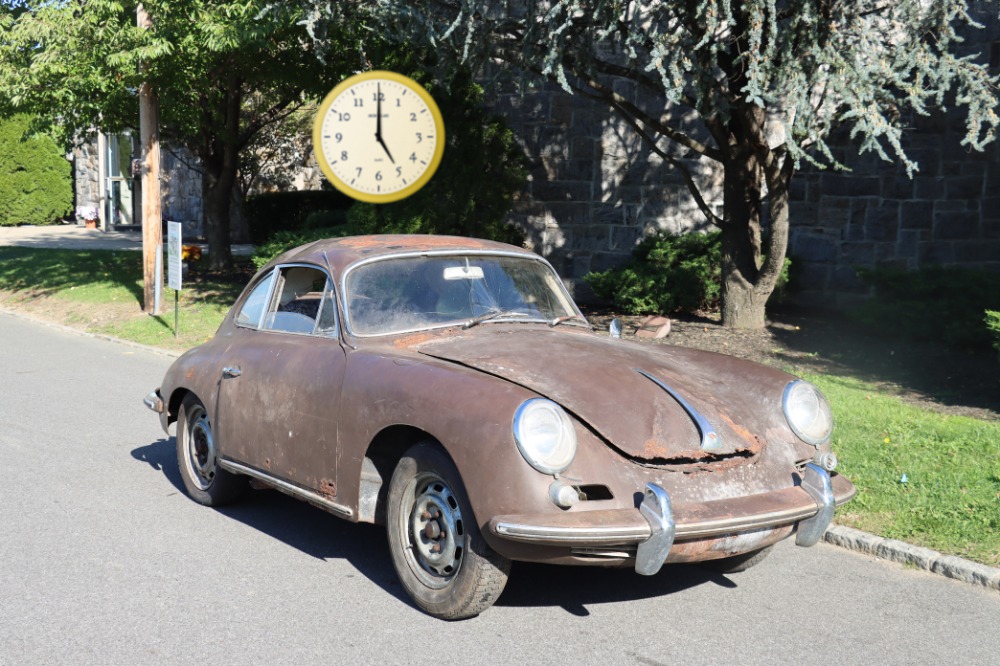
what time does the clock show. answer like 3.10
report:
5.00
